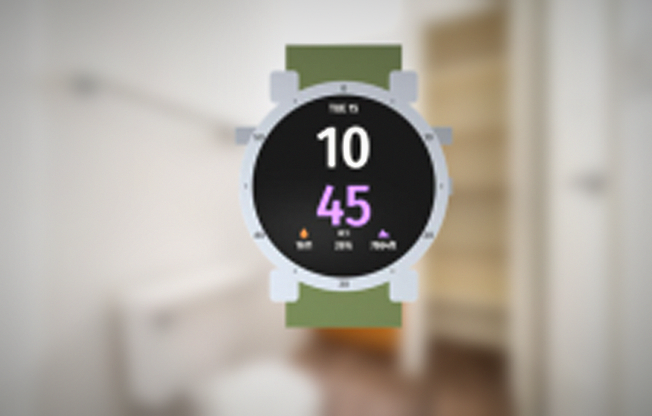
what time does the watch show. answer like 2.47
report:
10.45
